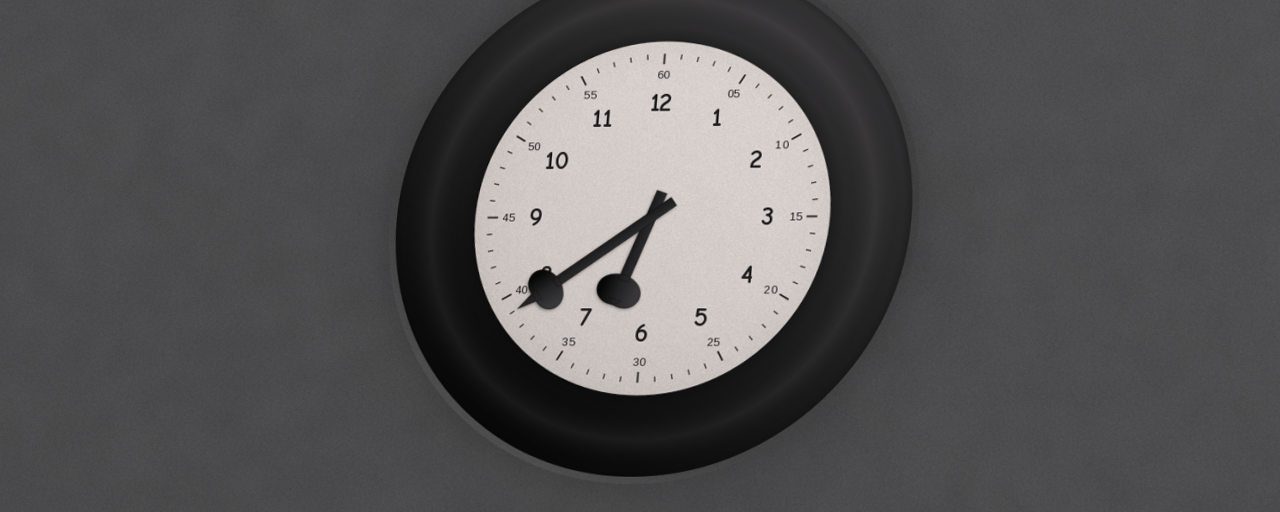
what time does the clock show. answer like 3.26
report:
6.39
